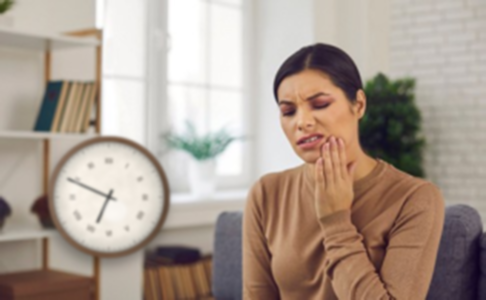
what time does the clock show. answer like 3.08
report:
6.49
